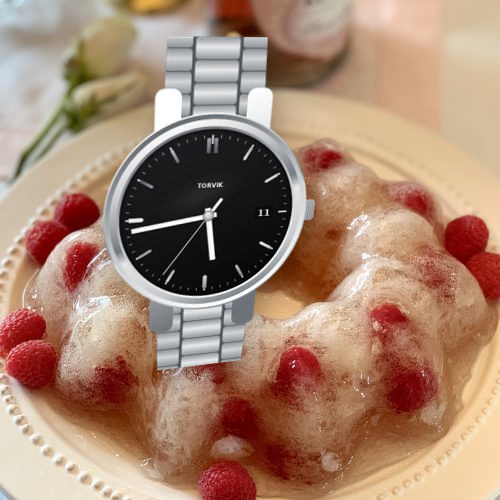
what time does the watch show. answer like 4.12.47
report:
5.43.36
